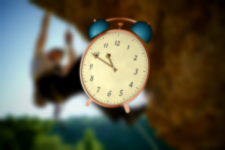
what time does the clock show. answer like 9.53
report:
10.49
